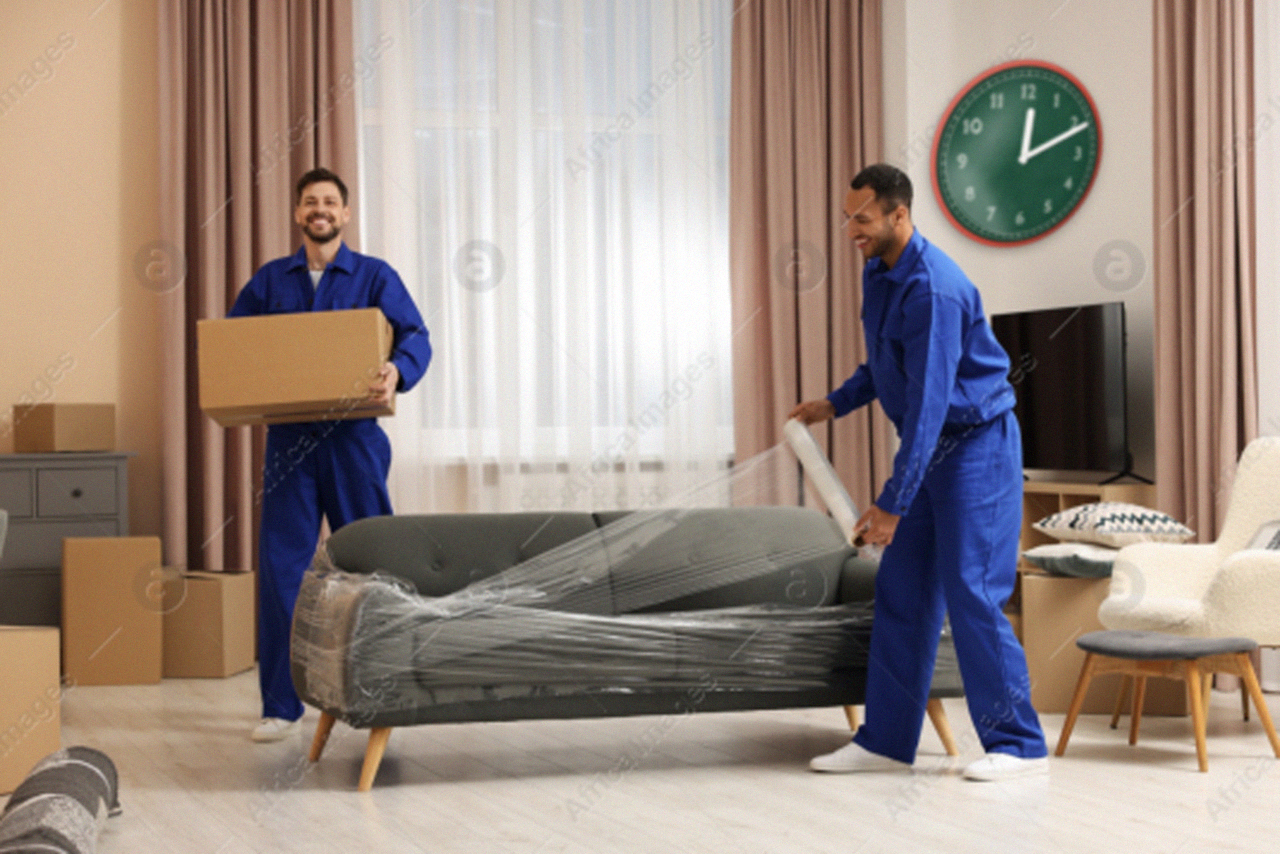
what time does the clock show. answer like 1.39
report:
12.11
